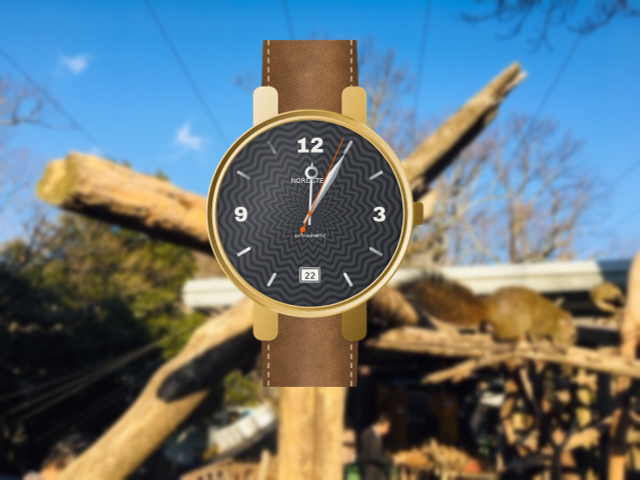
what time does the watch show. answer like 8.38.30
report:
12.05.04
